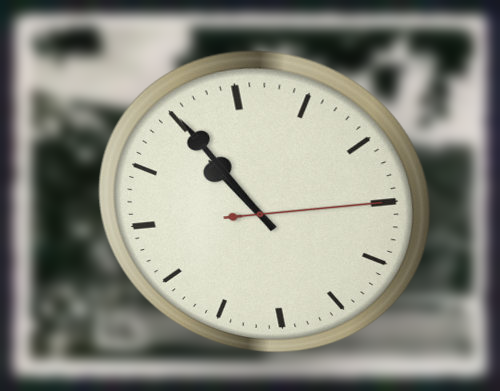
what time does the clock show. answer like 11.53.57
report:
10.55.15
